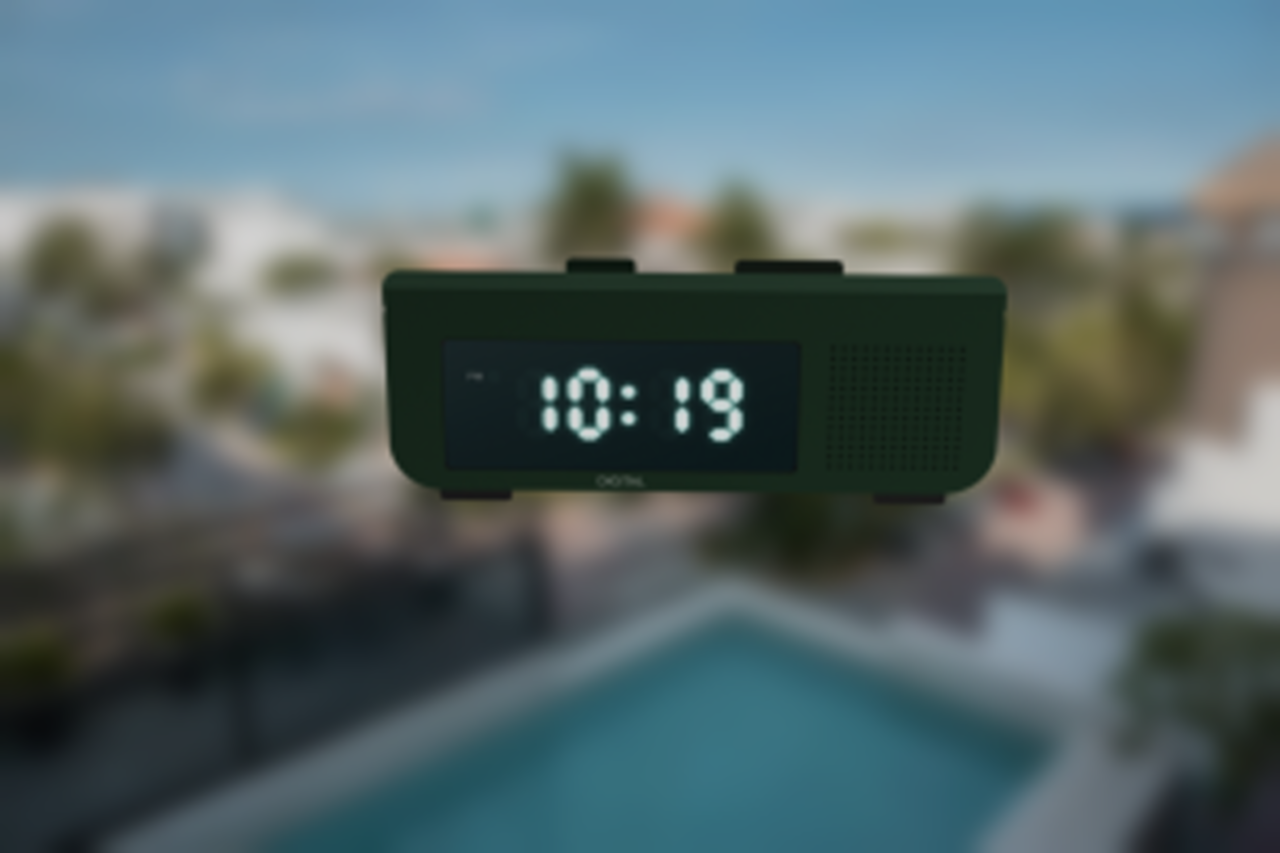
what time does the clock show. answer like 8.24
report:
10.19
